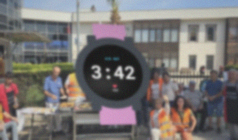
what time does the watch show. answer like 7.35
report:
3.42
